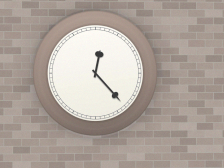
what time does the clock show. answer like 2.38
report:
12.23
